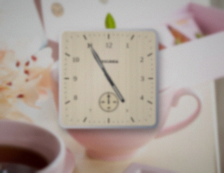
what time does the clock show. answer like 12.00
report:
4.55
